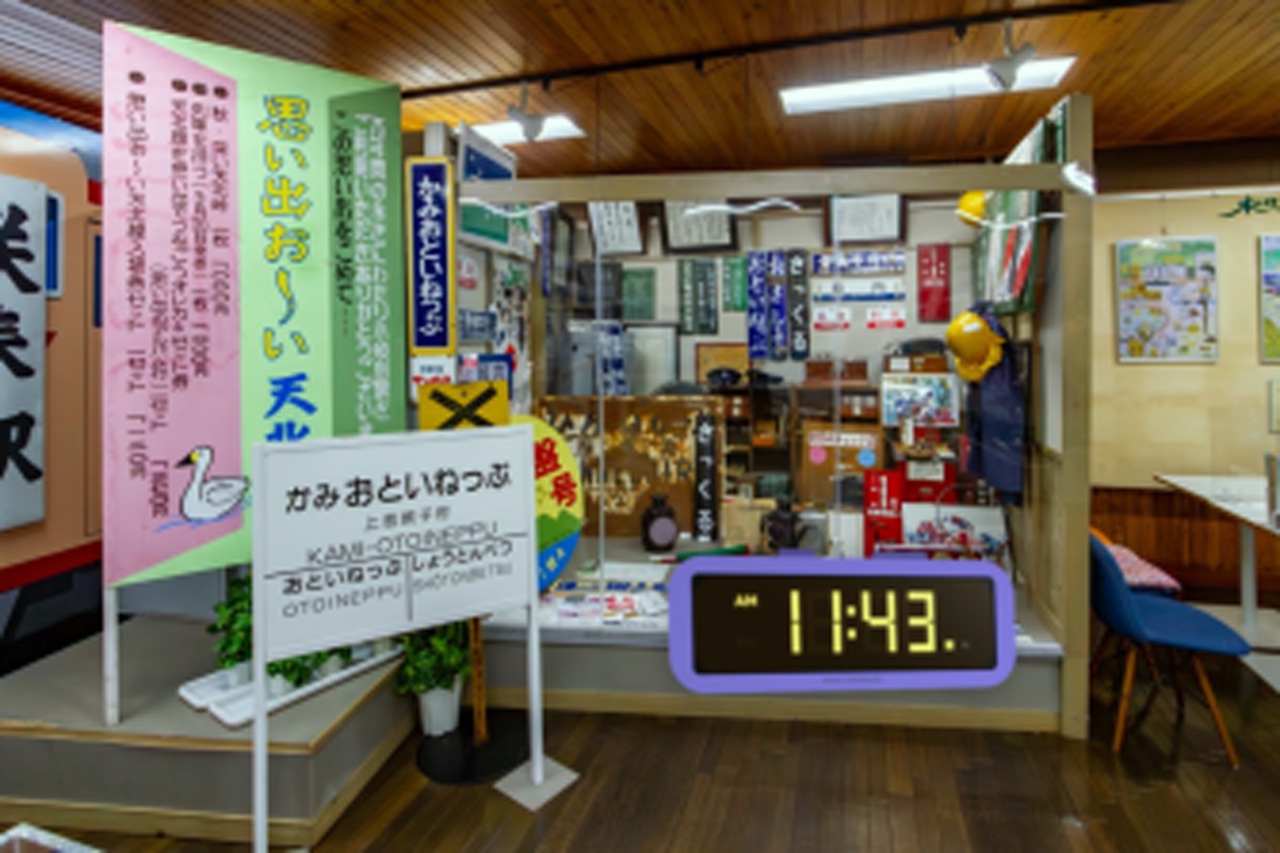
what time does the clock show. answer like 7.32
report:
11.43
